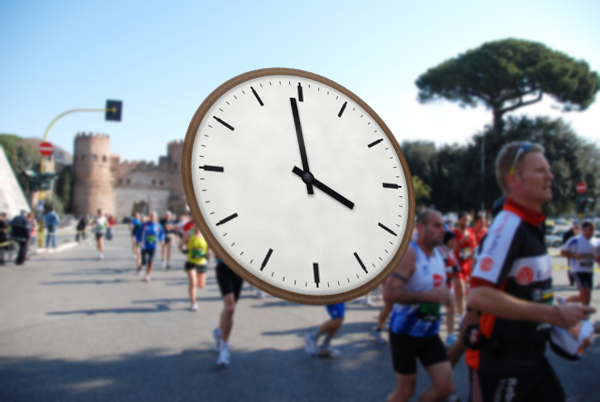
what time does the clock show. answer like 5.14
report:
3.59
